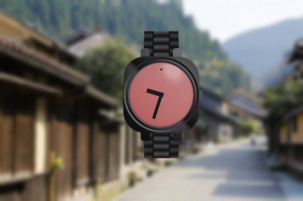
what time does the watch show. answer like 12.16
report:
9.33
